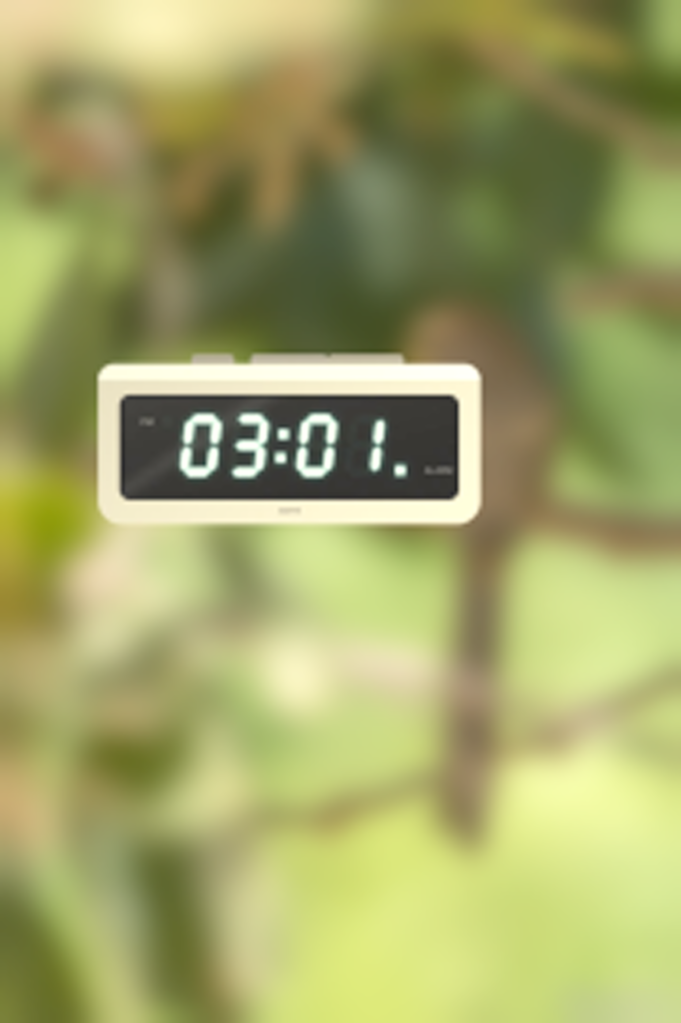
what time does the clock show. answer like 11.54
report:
3.01
